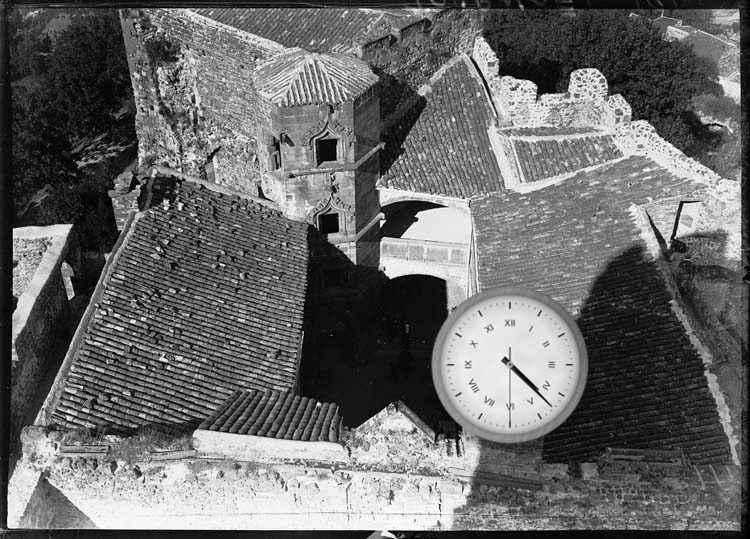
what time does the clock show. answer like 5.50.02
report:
4.22.30
